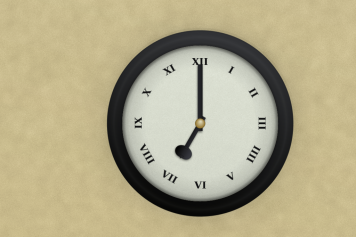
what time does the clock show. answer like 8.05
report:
7.00
